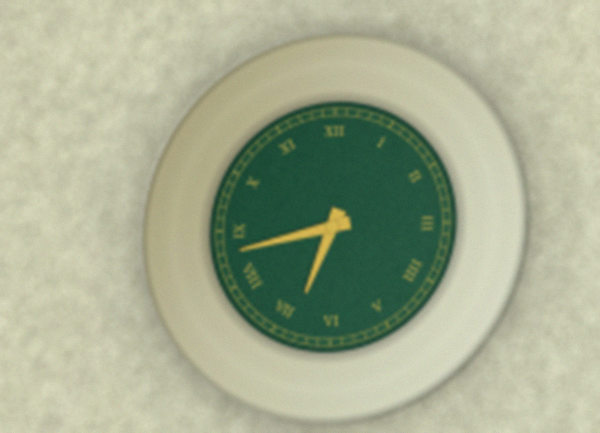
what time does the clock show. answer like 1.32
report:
6.43
